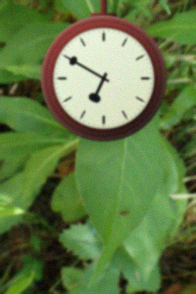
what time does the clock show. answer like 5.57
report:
6.50
